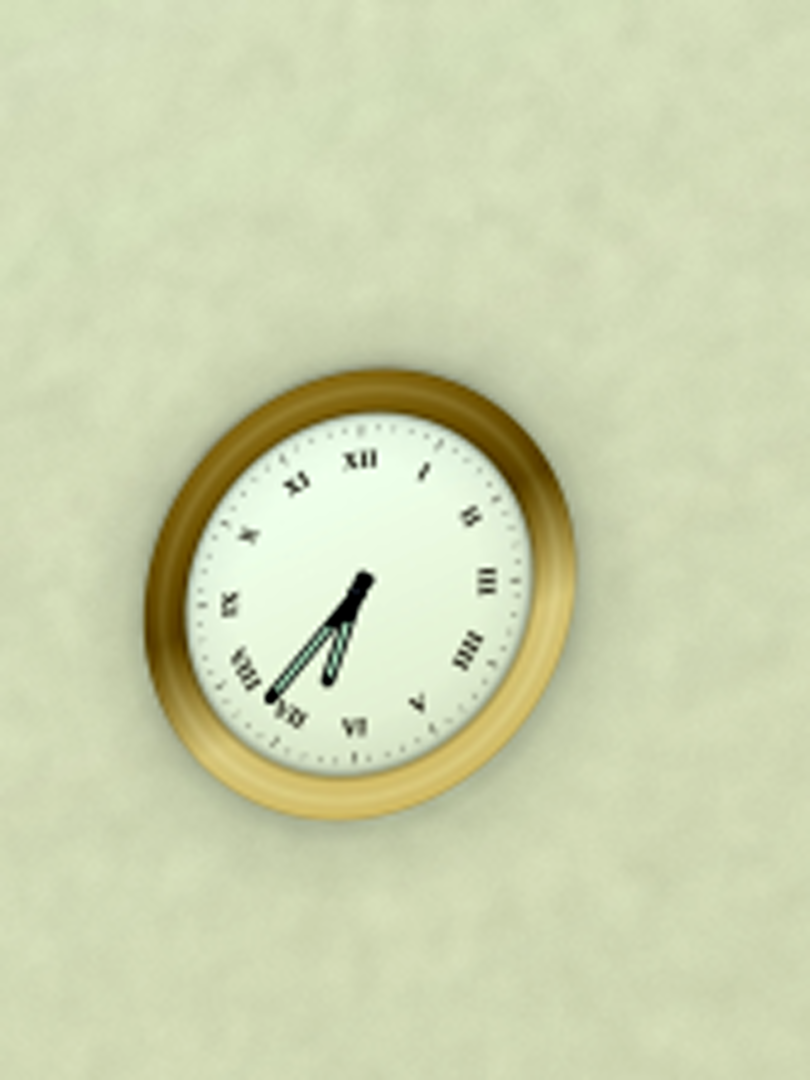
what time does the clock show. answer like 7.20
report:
6.37
